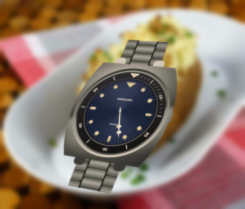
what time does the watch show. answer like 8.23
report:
5.27
